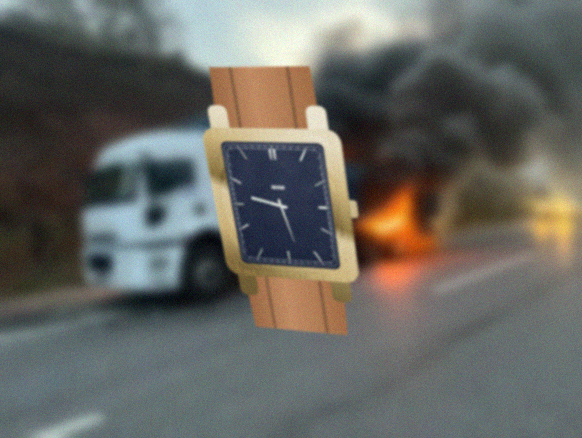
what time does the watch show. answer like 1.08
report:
9.28
